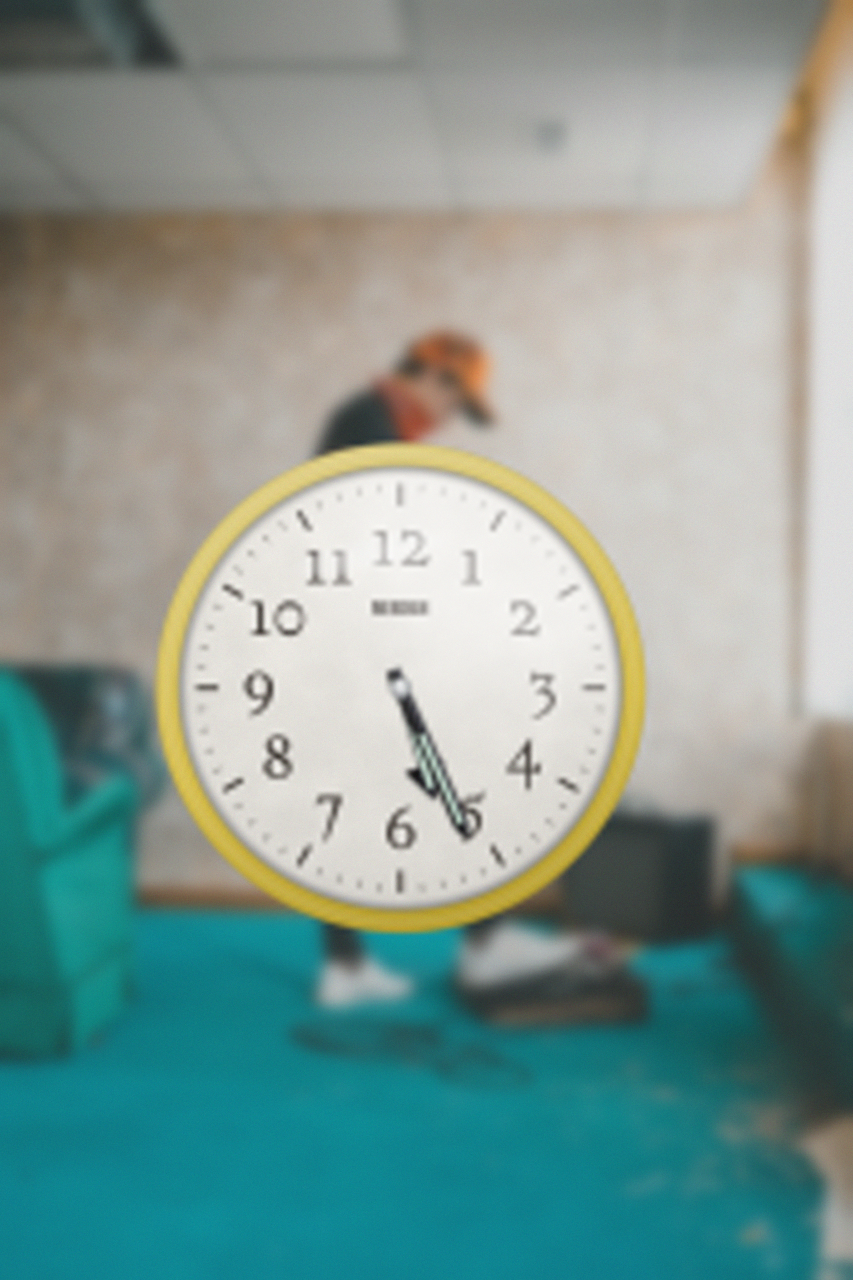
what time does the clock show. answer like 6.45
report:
5.26
